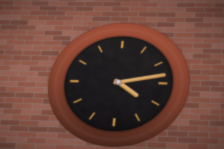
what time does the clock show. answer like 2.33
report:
4.13
